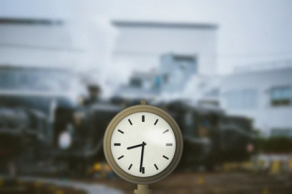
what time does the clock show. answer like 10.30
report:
8.31
